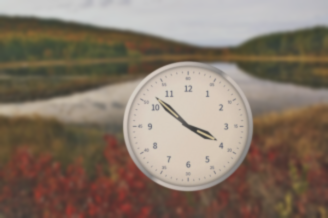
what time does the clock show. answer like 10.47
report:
3.52
